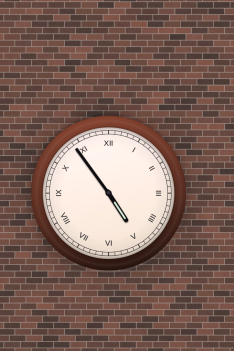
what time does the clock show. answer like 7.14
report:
4.54
